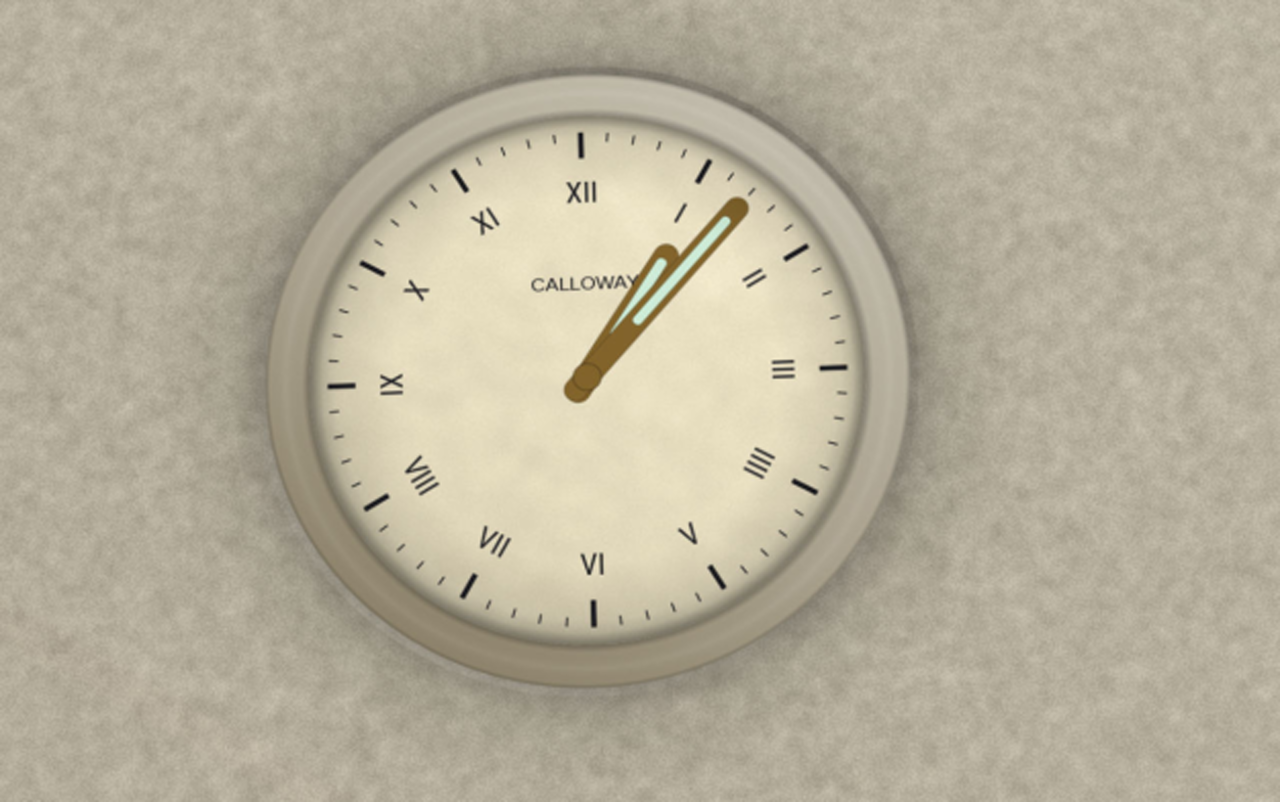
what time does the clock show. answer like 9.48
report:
1.07
